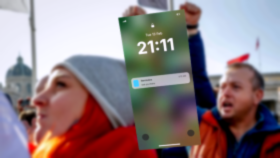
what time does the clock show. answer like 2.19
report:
21.11
